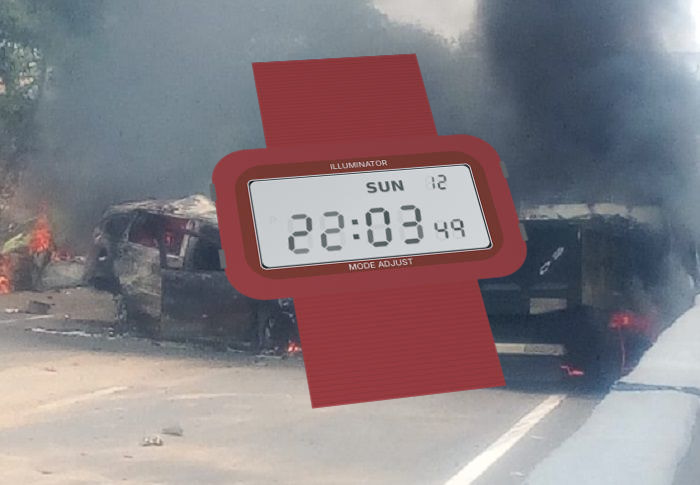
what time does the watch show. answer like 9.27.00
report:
22.03.49
